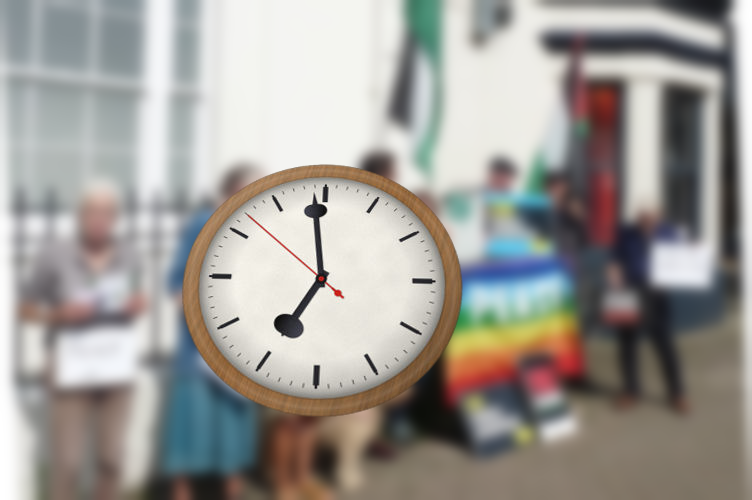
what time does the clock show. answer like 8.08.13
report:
6.58.52
